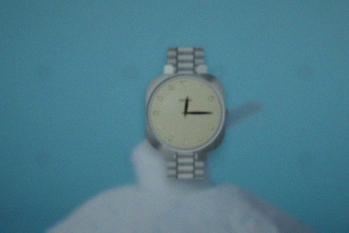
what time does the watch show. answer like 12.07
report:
12.15
